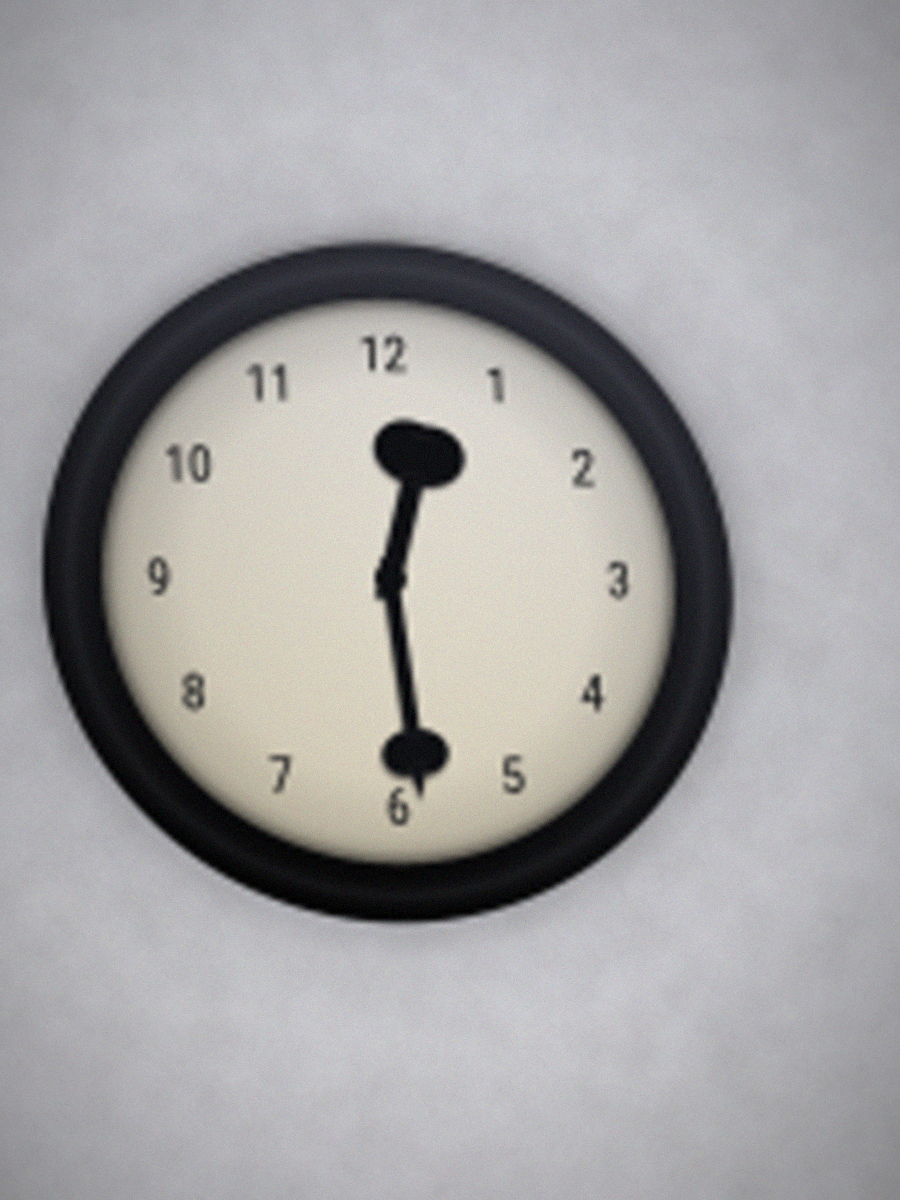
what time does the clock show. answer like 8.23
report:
12.29
